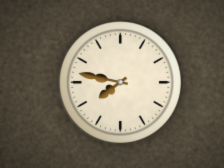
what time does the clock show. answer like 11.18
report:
7.47
